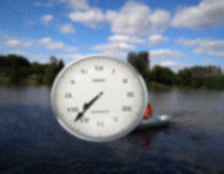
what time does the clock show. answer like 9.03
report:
7.37
